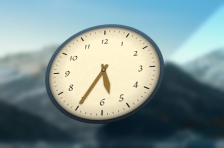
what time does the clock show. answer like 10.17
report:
5.35
